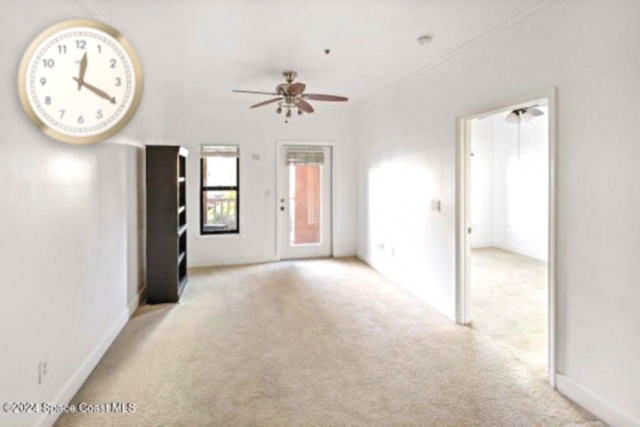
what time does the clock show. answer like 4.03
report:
12.20
